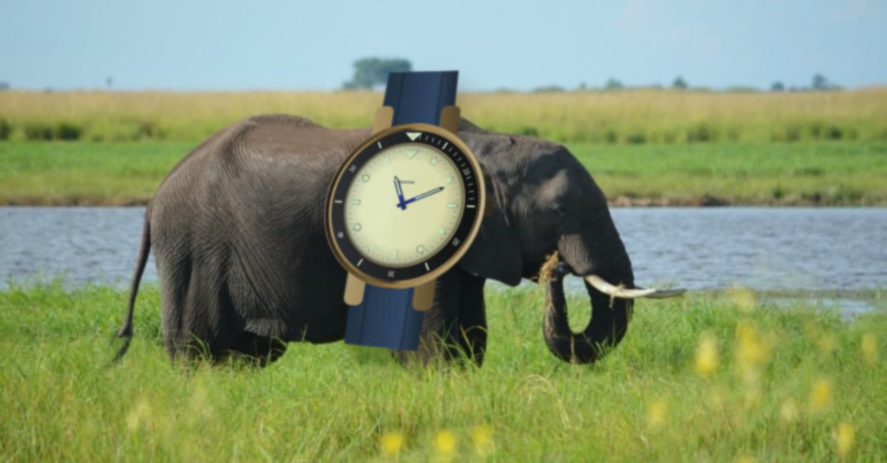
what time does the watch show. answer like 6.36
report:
11.11
